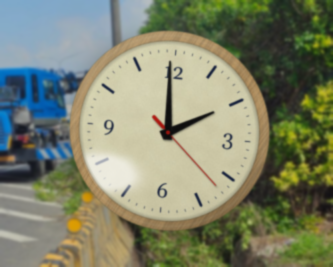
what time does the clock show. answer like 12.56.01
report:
1.59.22
